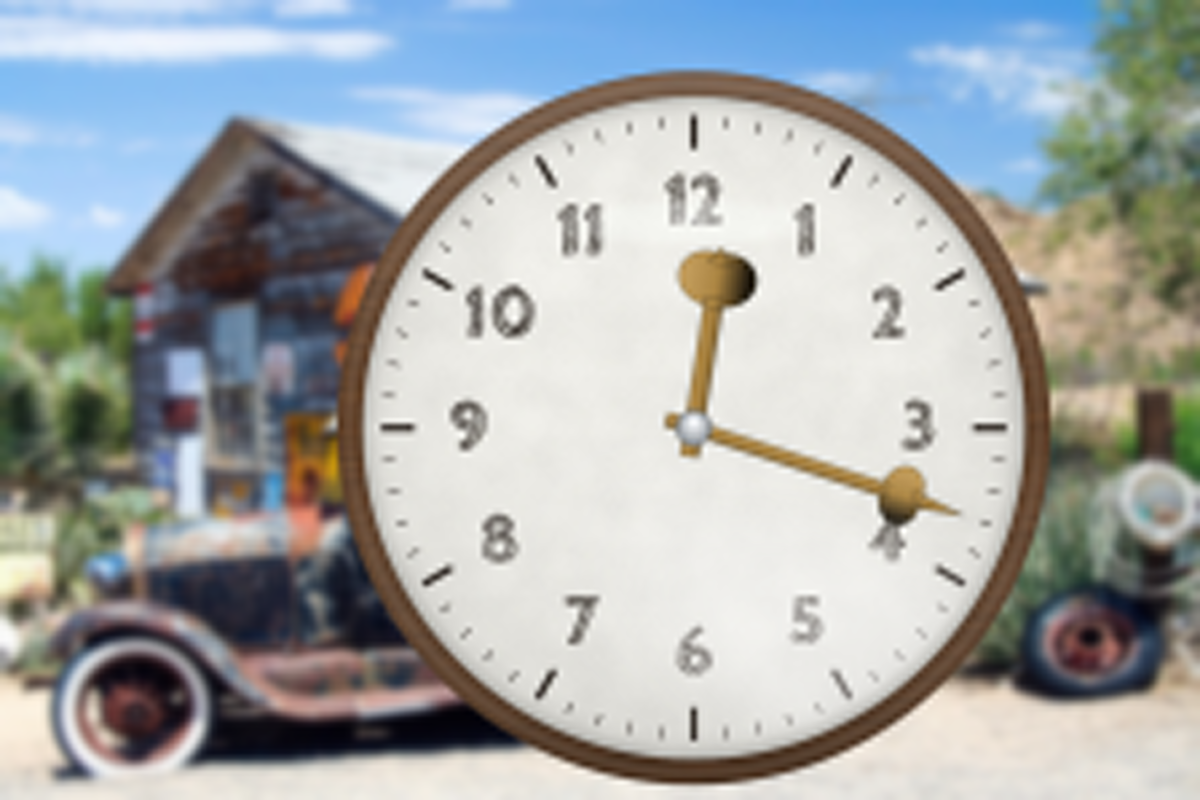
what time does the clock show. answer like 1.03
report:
12.18
